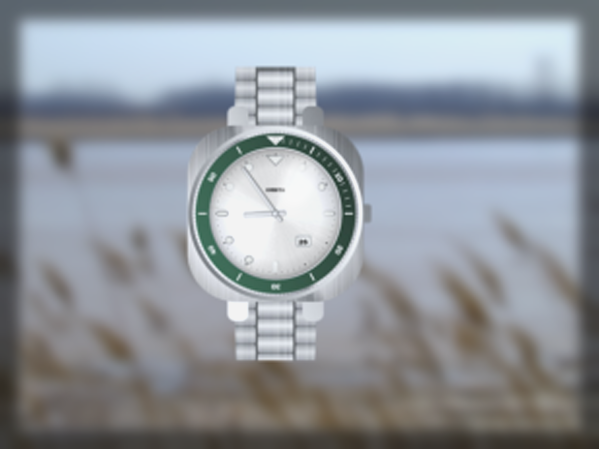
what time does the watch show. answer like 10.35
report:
8.54
